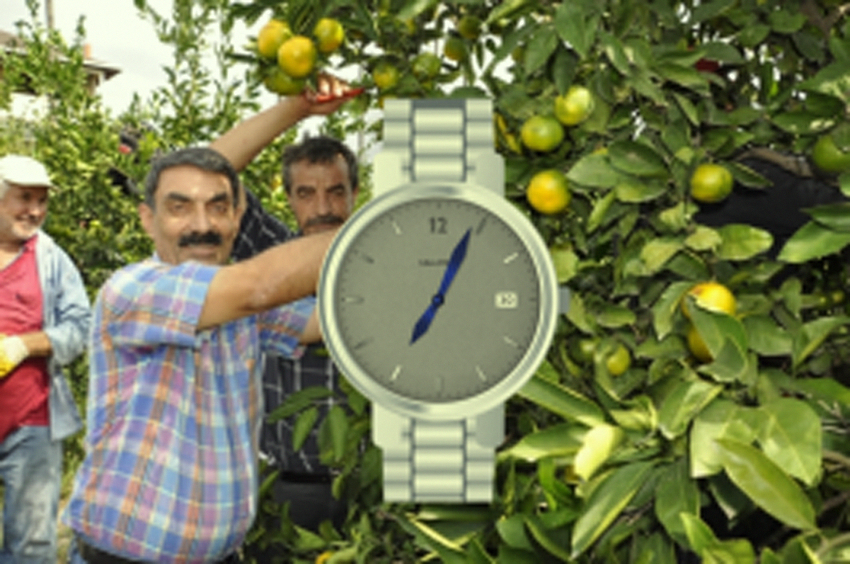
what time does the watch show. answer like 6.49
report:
7.04
